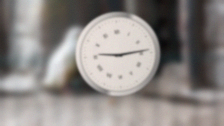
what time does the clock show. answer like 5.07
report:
9.14
